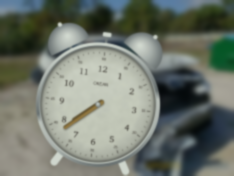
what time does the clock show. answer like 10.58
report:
7.38
